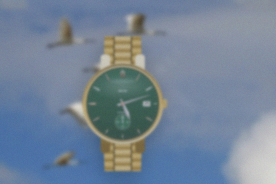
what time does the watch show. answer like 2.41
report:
5.12
